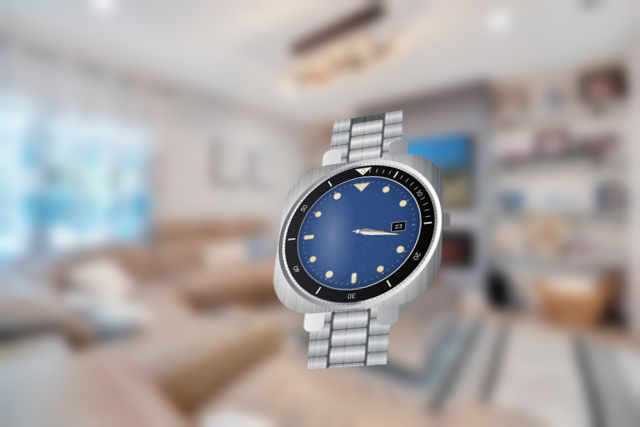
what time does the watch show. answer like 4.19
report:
3.17
